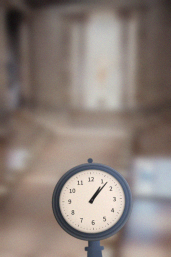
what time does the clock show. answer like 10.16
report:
1.07
